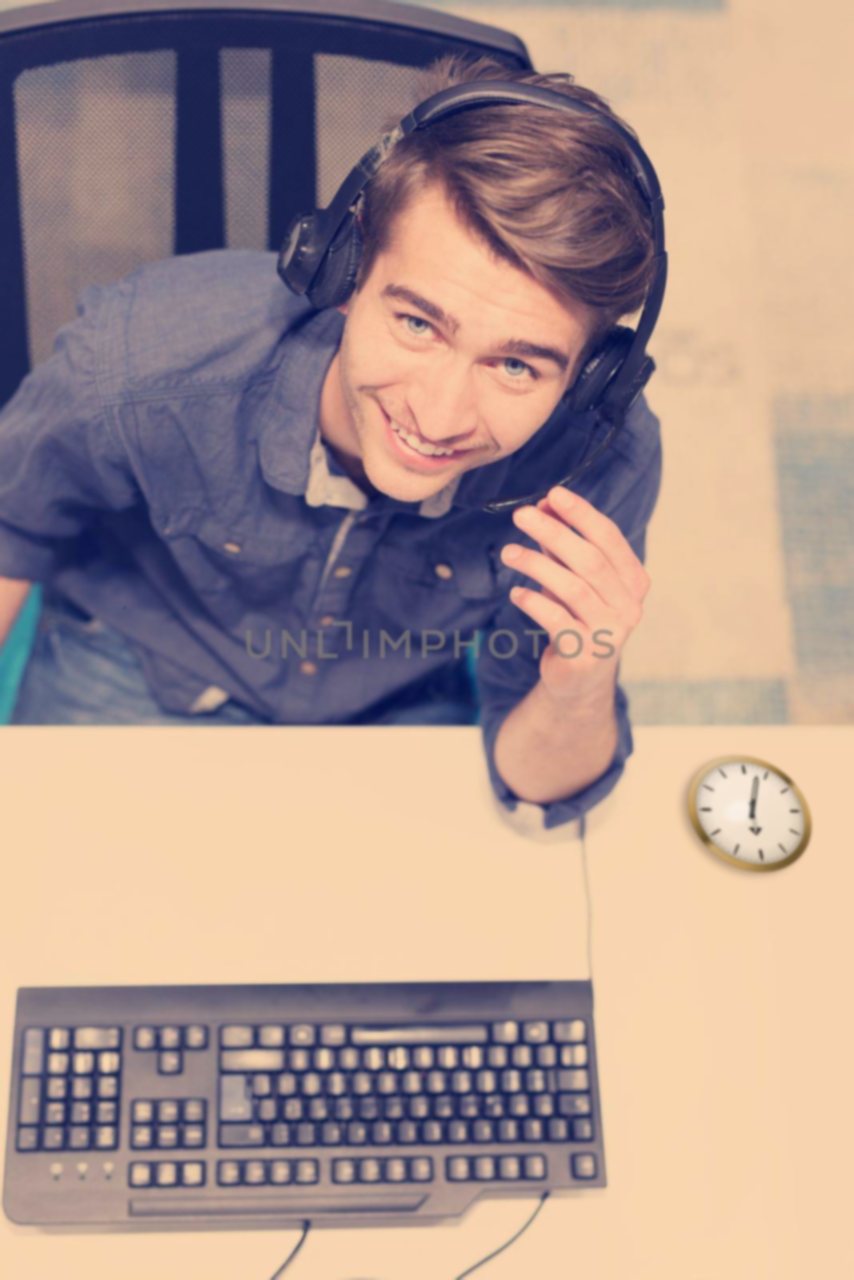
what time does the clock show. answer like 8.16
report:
6.03
